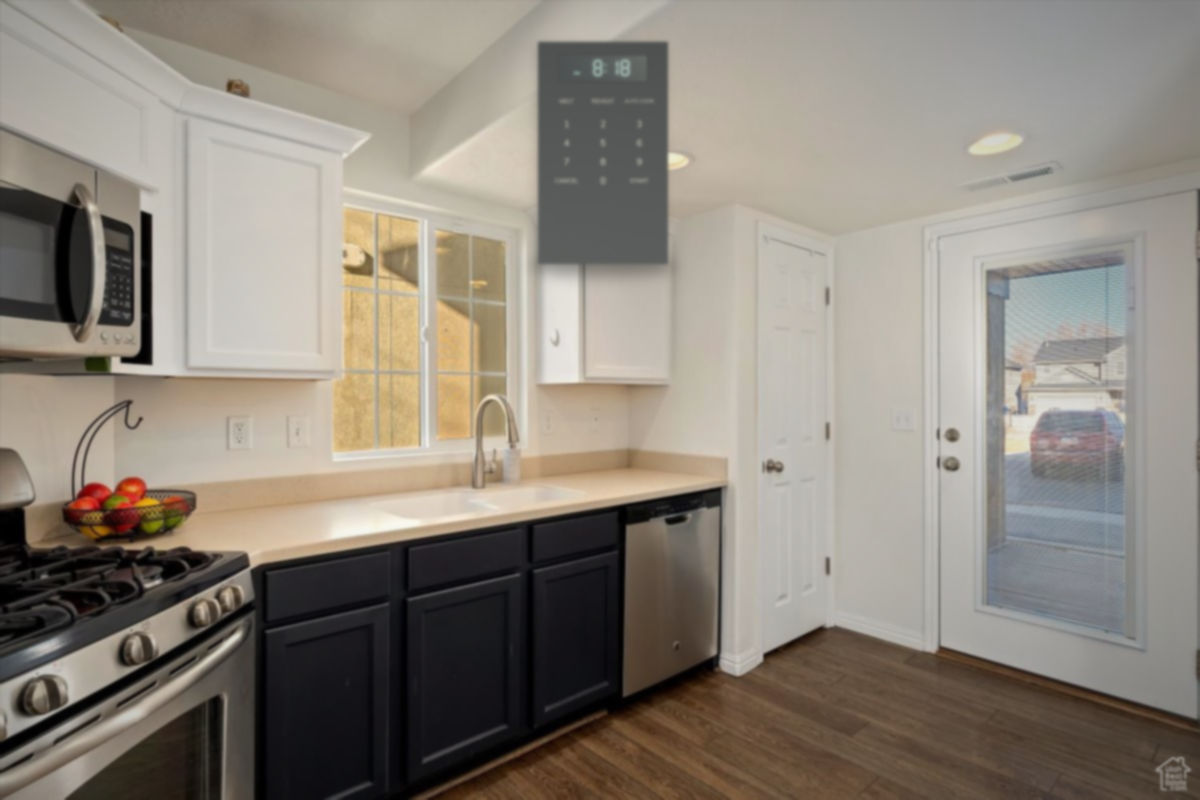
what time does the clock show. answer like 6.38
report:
8.18
